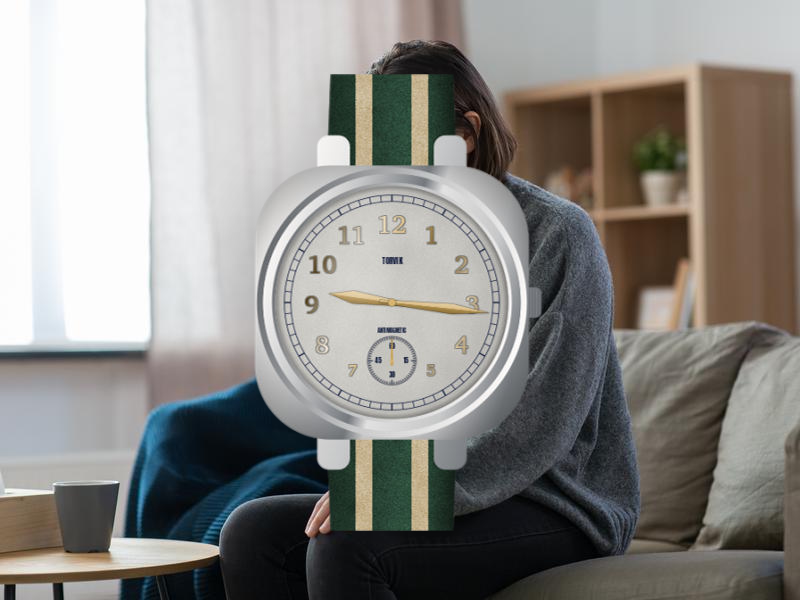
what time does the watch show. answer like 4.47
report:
9.16
